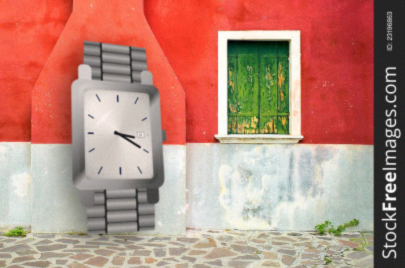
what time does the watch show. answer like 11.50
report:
3.20
